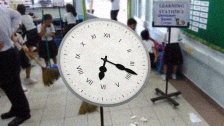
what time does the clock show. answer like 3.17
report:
6.18
